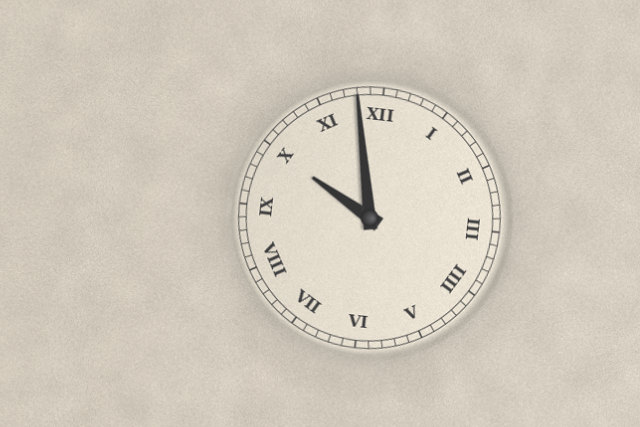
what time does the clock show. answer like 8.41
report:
9.58
